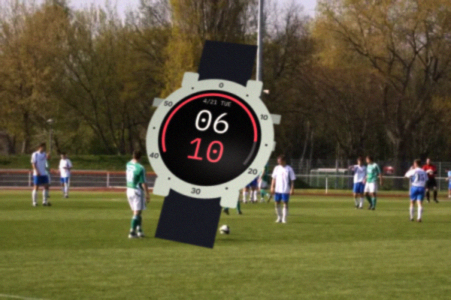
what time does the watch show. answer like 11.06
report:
6.10
